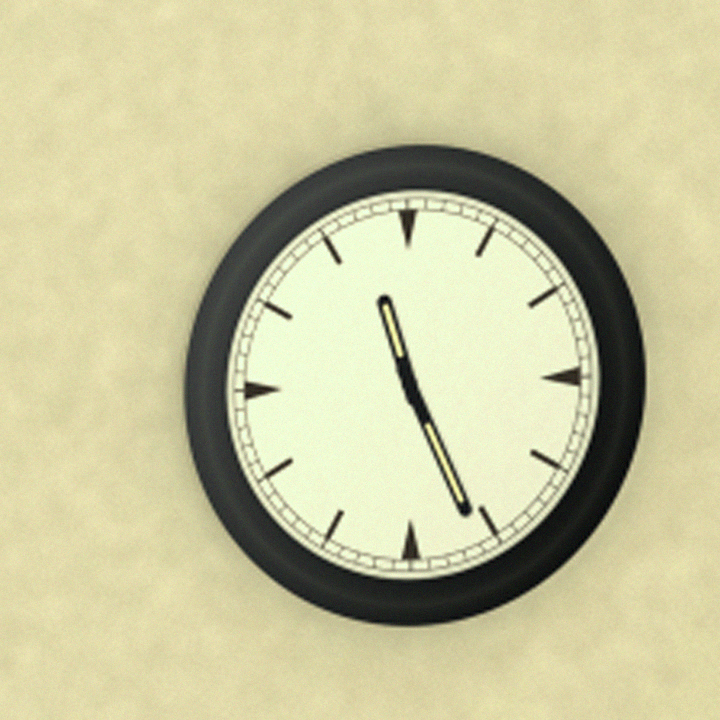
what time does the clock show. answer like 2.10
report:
11.26
